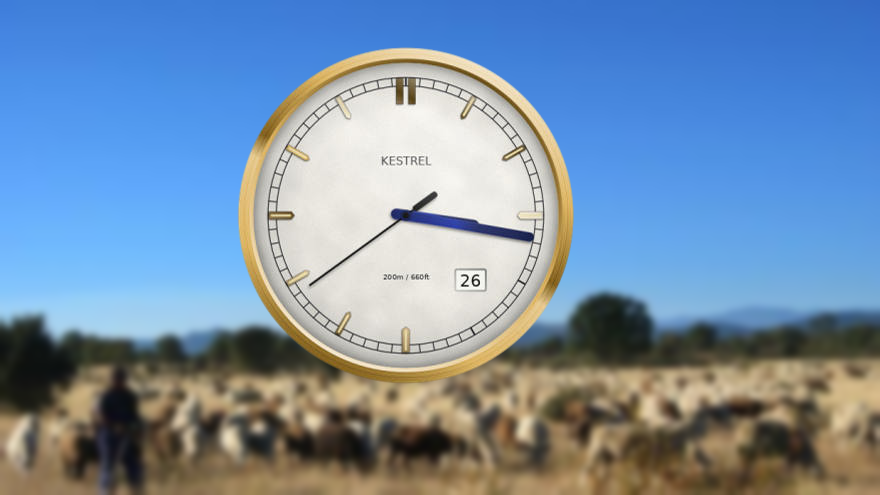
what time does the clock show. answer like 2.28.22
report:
3.16.39
